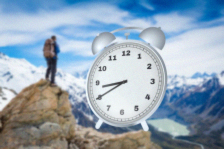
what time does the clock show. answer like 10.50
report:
8.40
